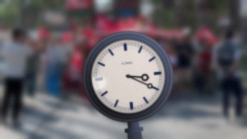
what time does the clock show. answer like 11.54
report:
3.20
